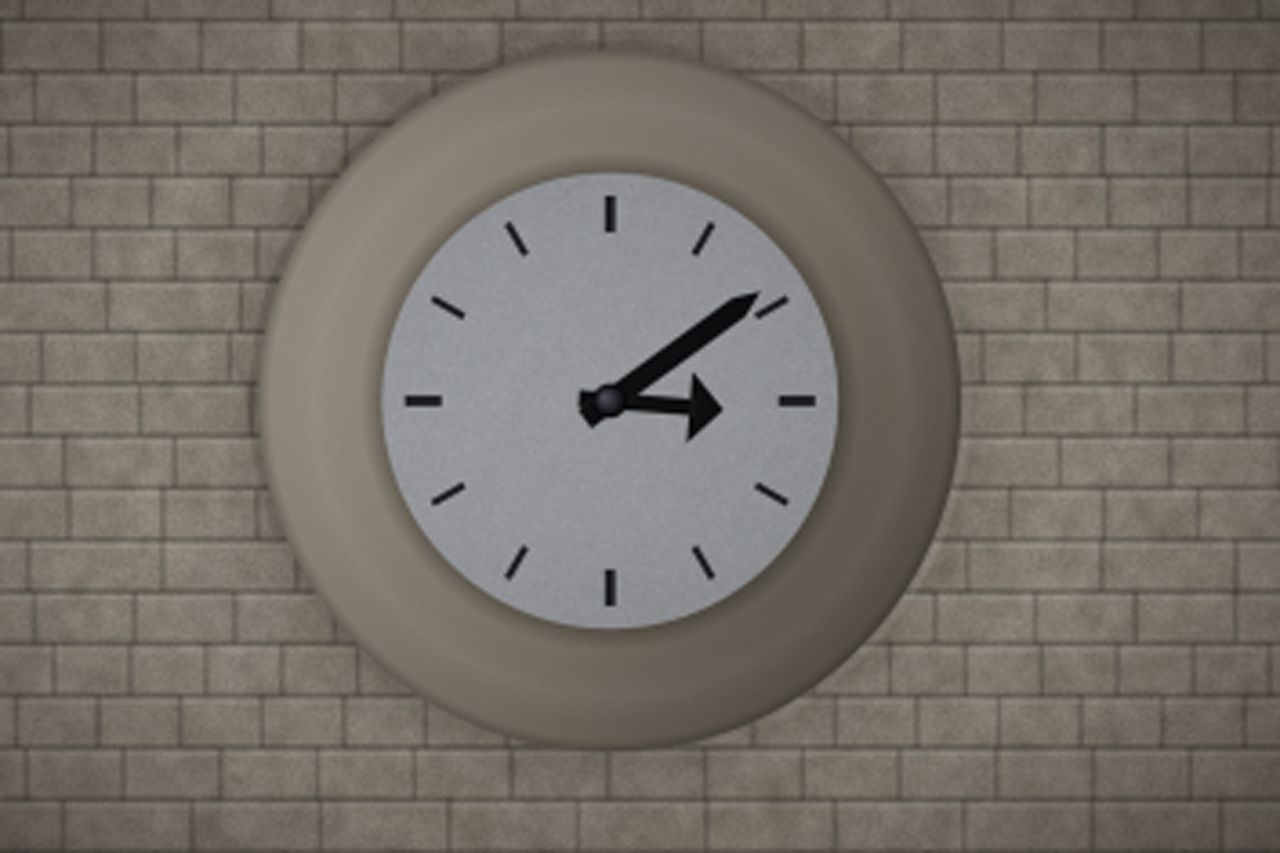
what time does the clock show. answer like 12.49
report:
3.09
